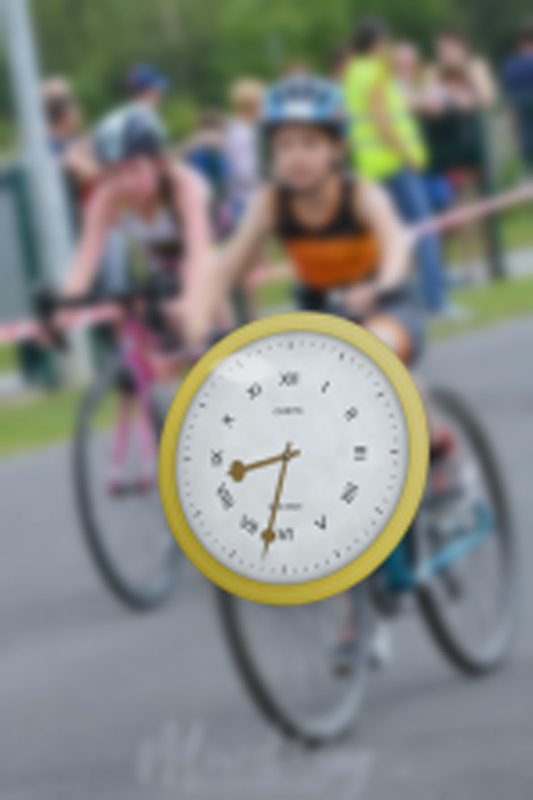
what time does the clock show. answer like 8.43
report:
8.32
